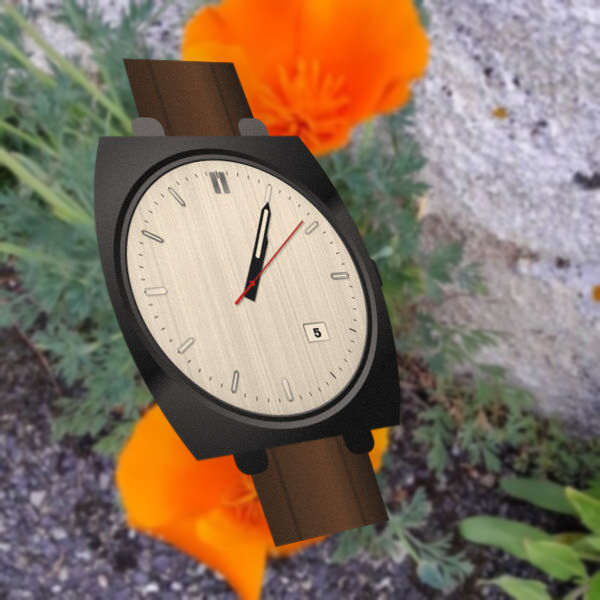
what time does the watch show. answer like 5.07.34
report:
1.05.09
